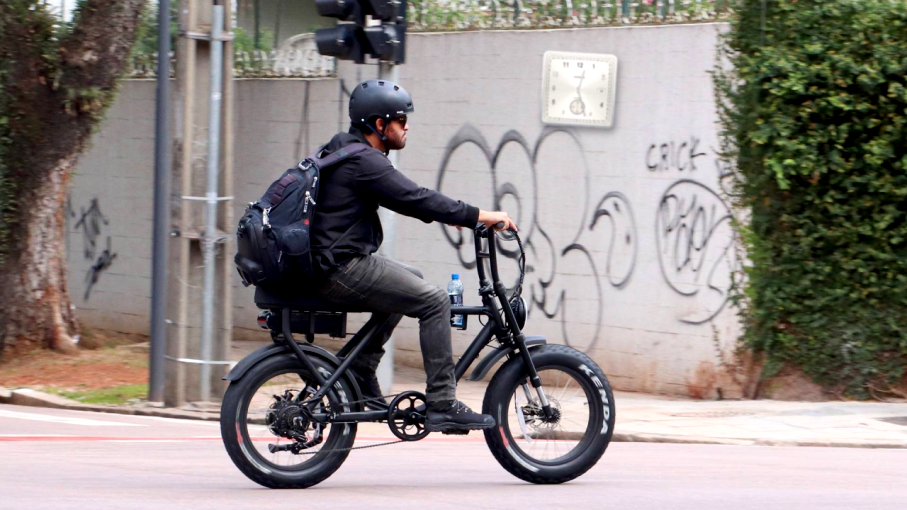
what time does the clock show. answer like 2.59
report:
12.27
